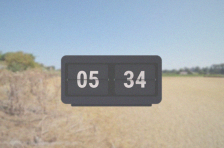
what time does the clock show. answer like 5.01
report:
5.34
